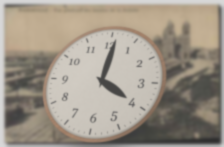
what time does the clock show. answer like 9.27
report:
4.01
